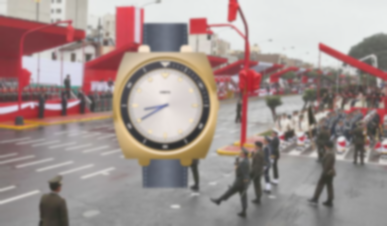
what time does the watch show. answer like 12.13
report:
8.40
